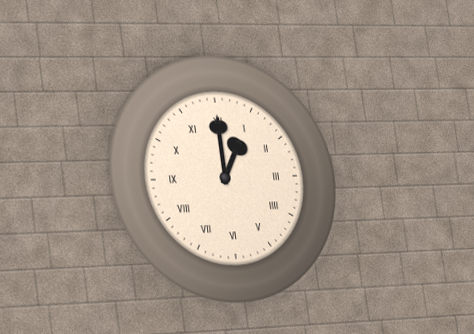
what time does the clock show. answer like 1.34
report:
1.00
